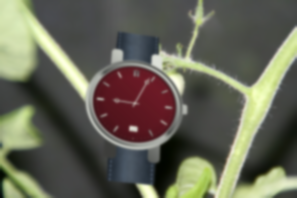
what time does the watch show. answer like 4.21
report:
9.04
